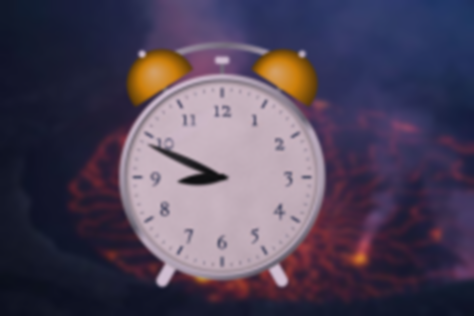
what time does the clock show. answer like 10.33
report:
8.49
